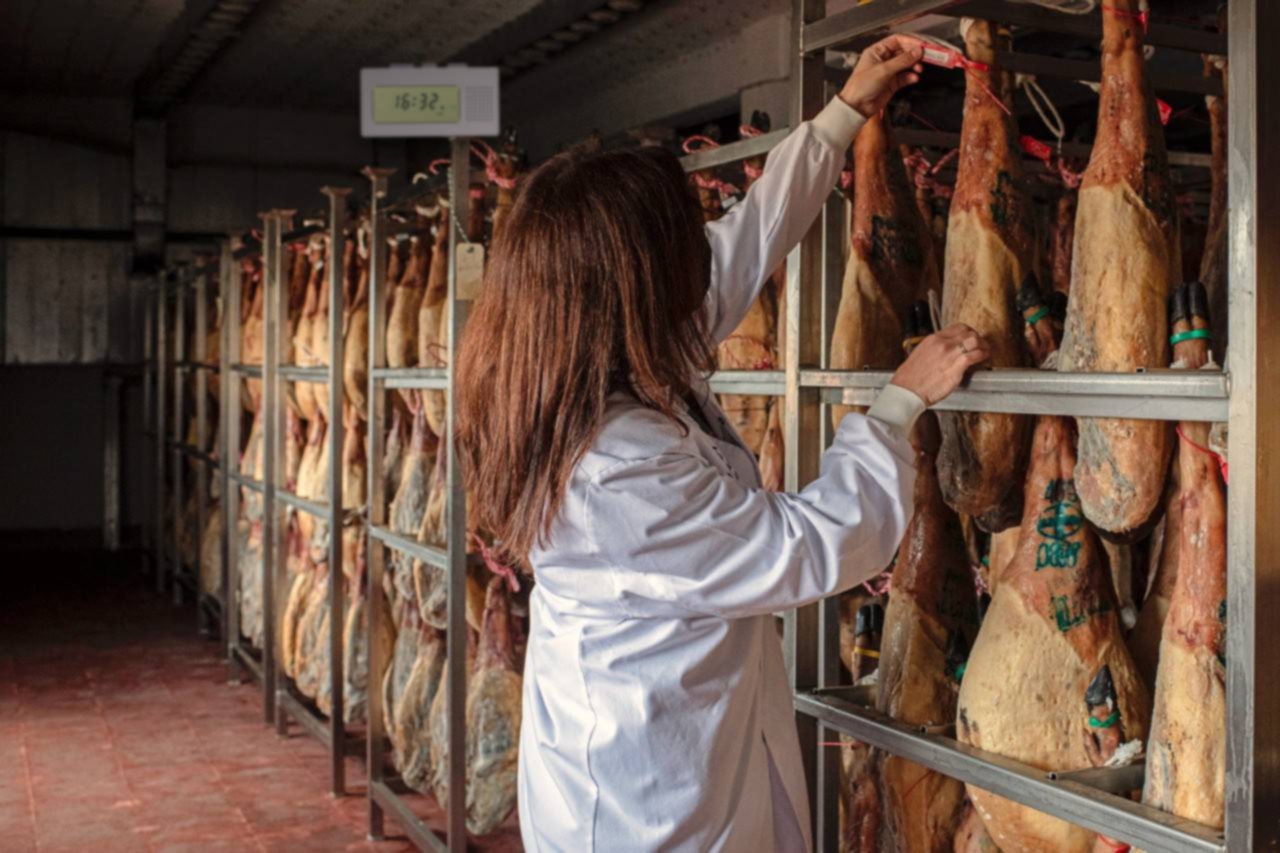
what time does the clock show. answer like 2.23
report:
16.32
